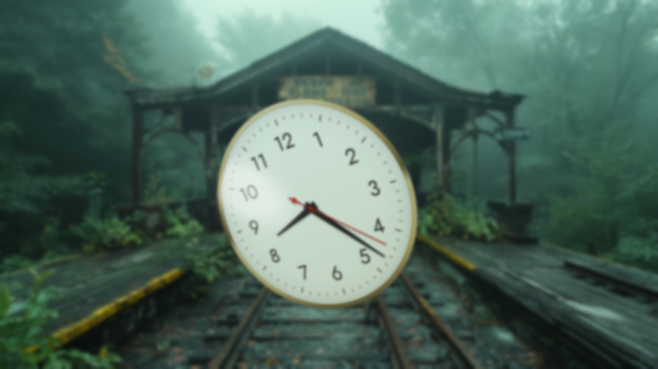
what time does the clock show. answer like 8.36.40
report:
8.23.22
